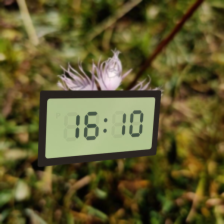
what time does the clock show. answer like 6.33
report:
16.10
